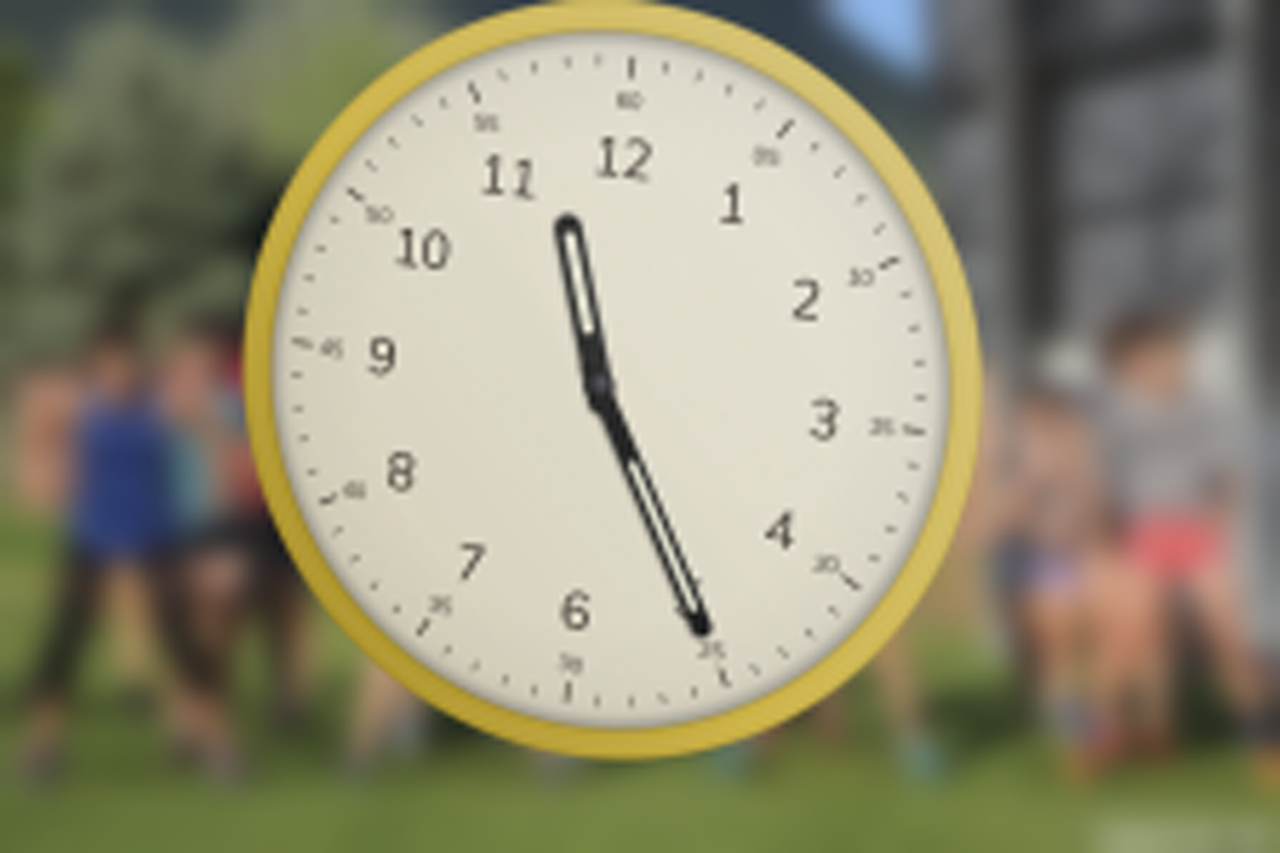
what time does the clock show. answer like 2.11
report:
11.25
